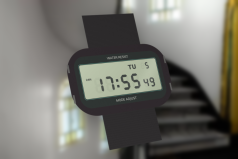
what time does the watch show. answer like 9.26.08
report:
17.55.49
